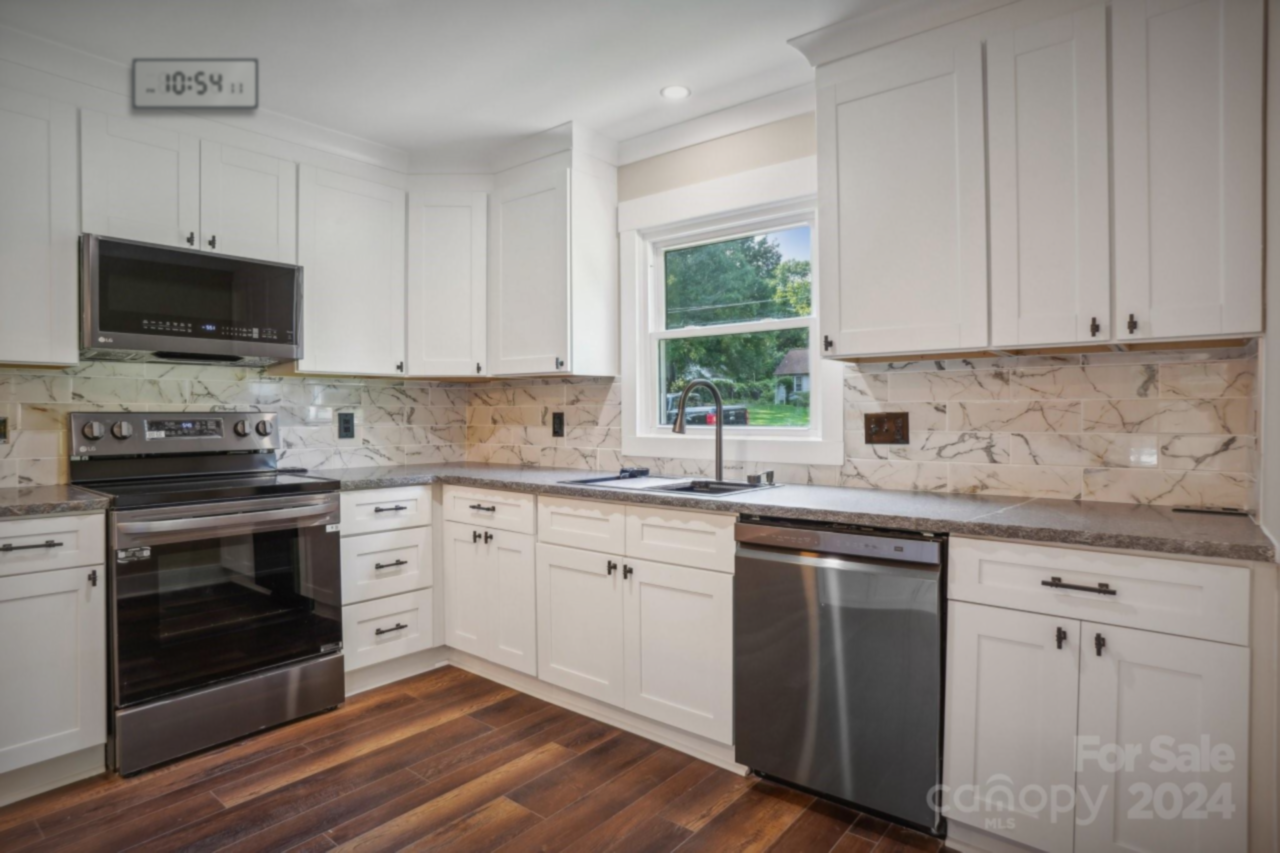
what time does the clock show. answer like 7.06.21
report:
10.54.11
